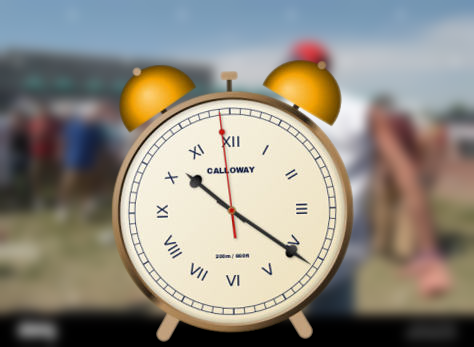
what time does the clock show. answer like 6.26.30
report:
10.20.59
